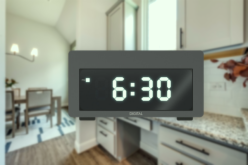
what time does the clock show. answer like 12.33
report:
6.30
